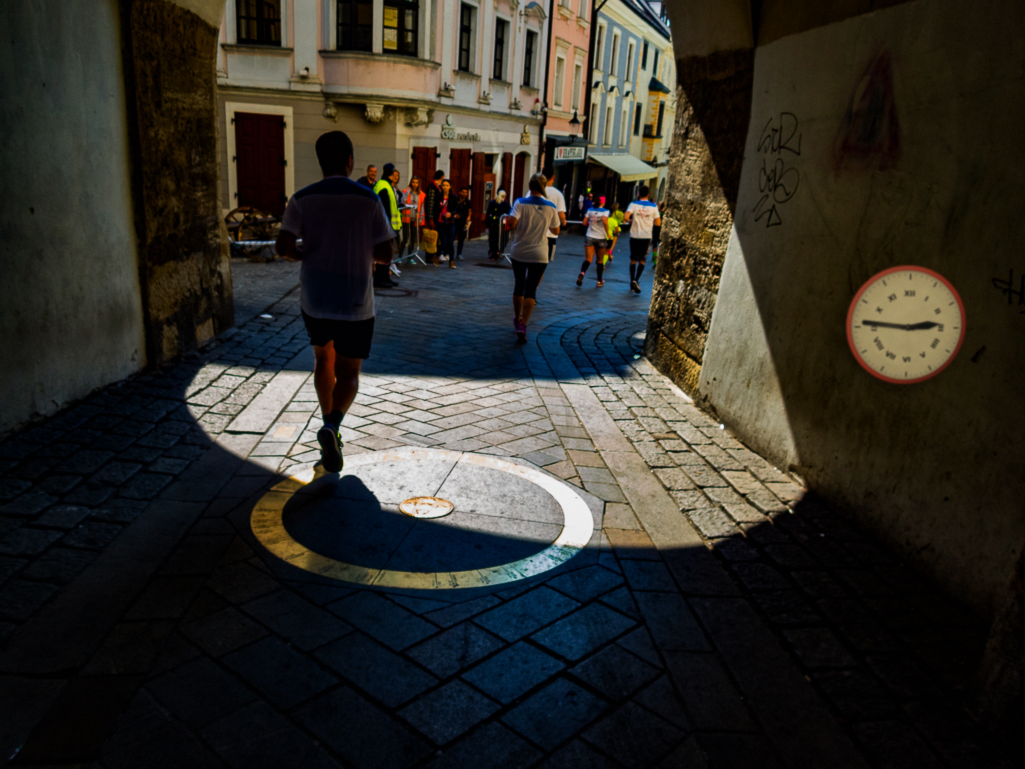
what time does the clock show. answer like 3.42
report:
2.46
